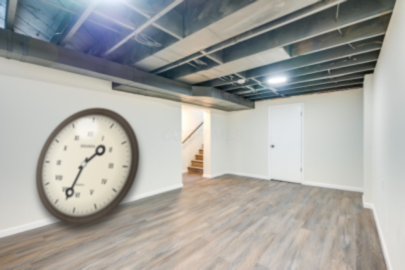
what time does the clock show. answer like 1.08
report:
1.33
